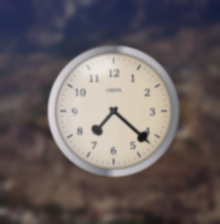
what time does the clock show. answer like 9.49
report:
7.22
